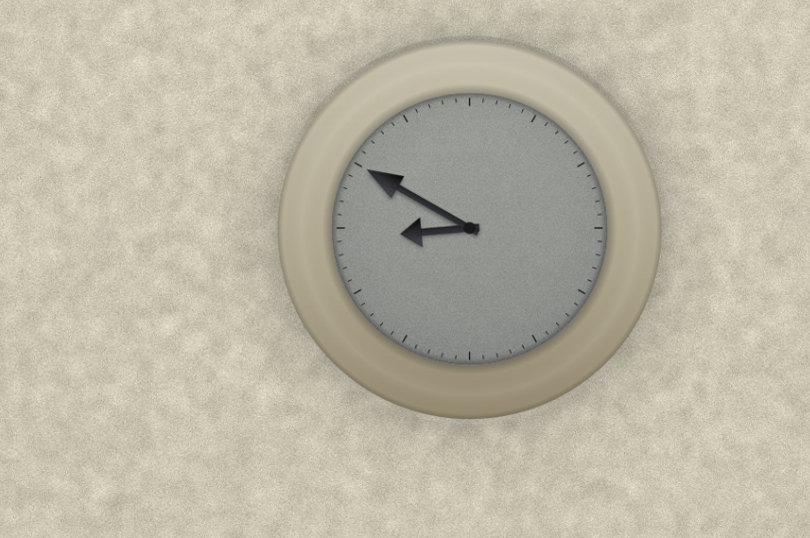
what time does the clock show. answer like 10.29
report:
8.50
